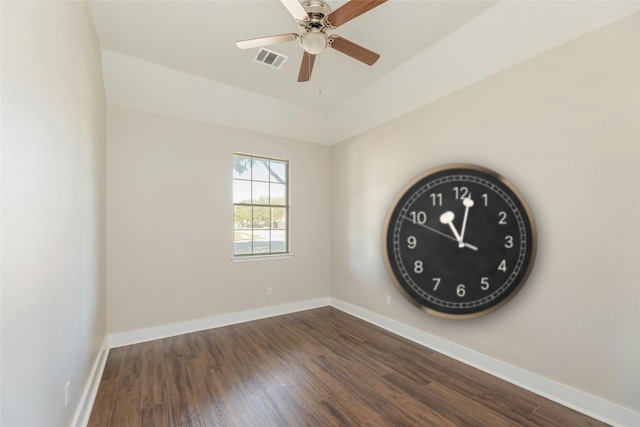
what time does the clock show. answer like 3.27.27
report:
11.01.49
